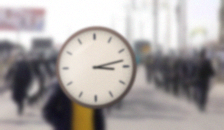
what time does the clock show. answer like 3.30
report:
3.13
